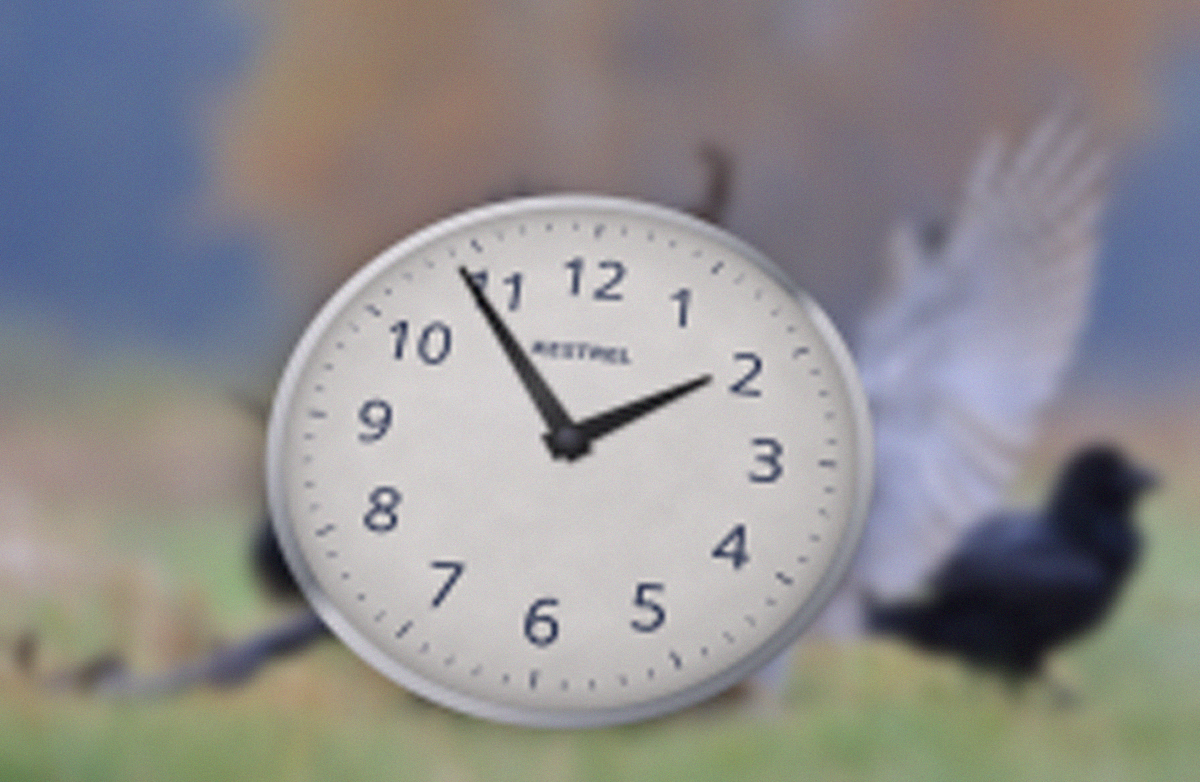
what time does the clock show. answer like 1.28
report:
1.54
